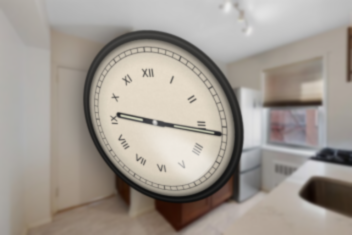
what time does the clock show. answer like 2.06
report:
9.16
